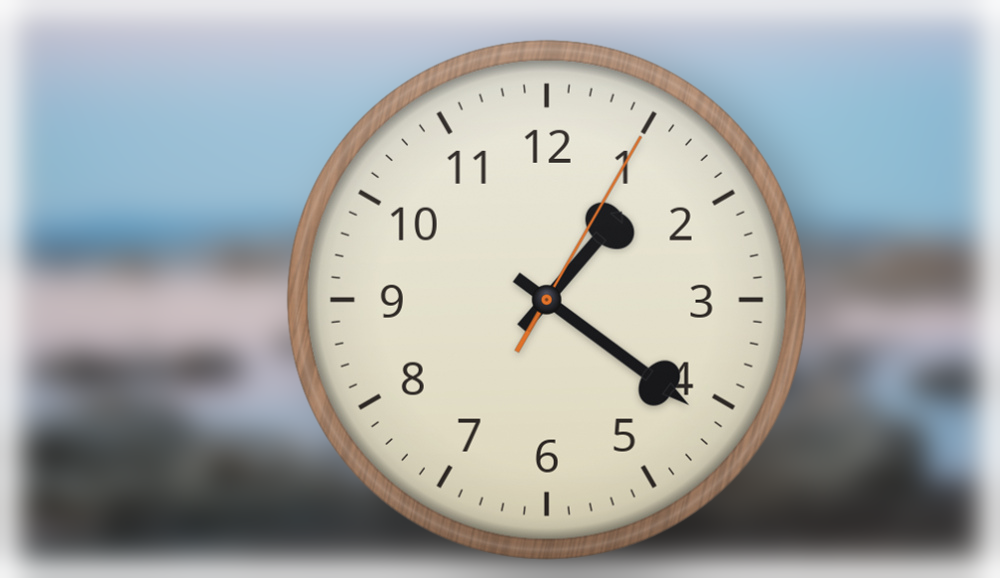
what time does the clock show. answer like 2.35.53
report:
1.21.05
